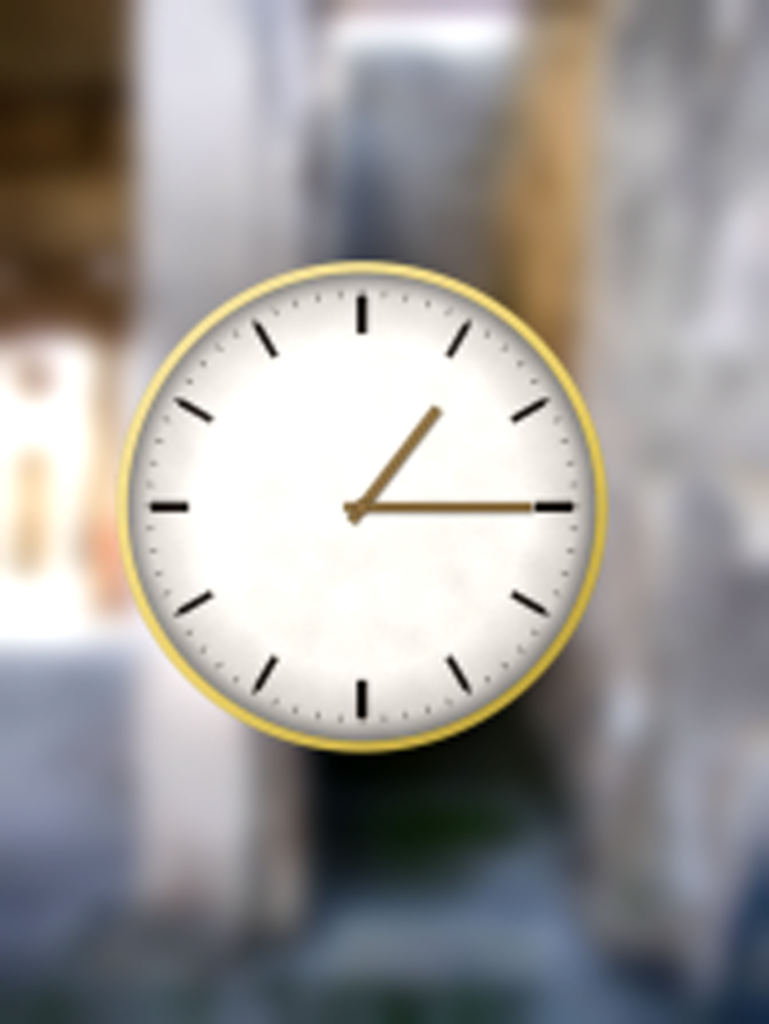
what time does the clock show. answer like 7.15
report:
1.15
